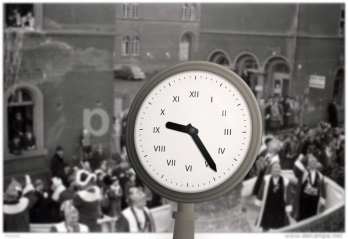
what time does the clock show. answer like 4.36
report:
9.24
